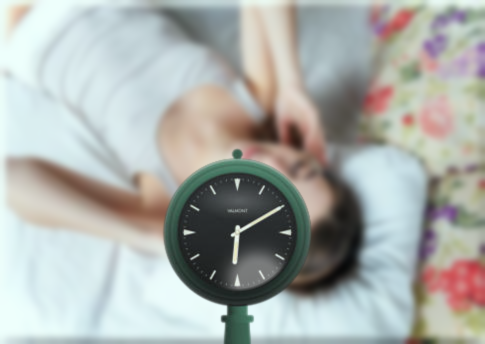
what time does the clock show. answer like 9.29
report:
6.10
